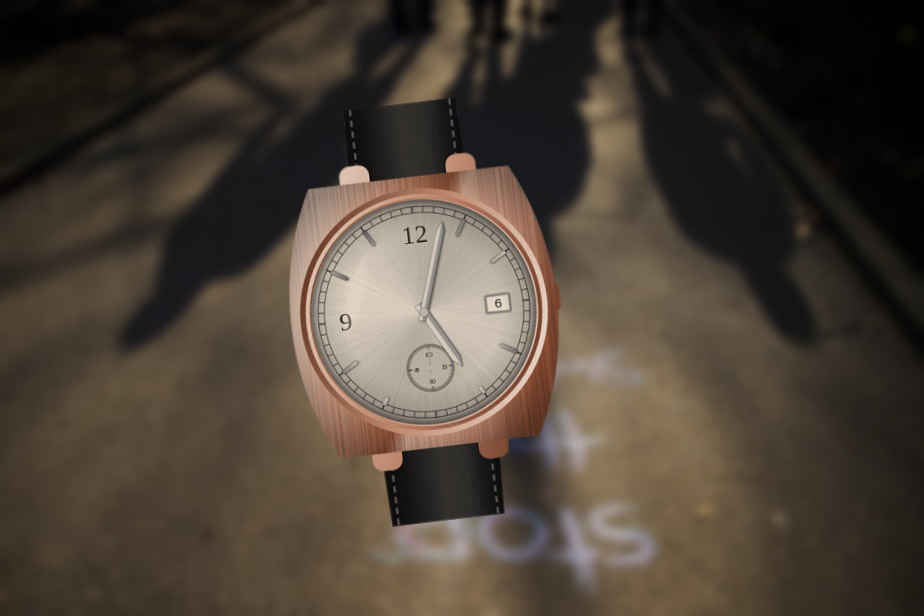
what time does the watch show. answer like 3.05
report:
5.03
